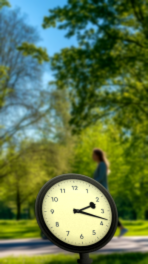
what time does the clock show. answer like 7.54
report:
2.18
